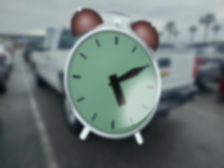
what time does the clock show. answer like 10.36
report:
5.10
